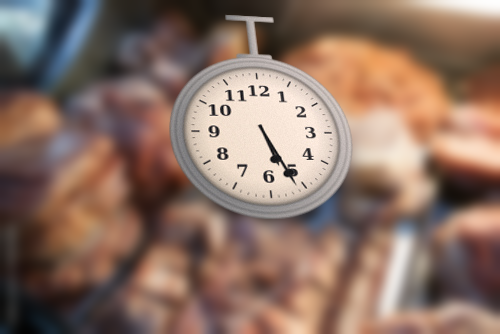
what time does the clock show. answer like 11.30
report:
5.26
